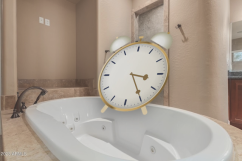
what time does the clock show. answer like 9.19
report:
3.25
